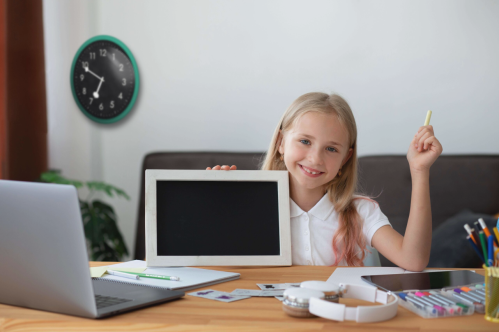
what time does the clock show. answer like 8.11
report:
6.49
